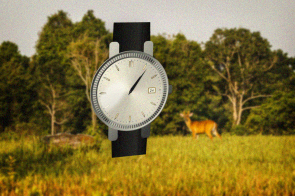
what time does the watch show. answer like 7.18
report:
1.06
